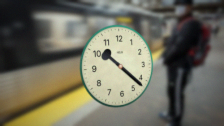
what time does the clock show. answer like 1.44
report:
10.22
